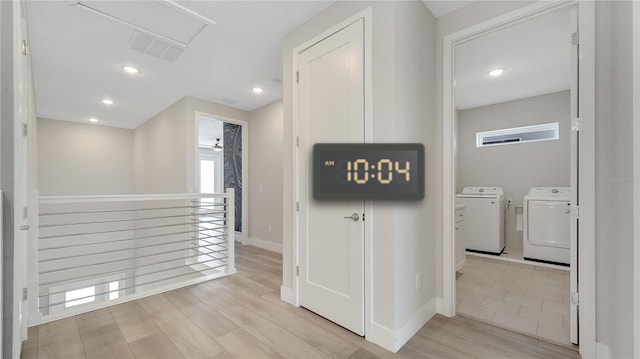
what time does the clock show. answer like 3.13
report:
10.04
